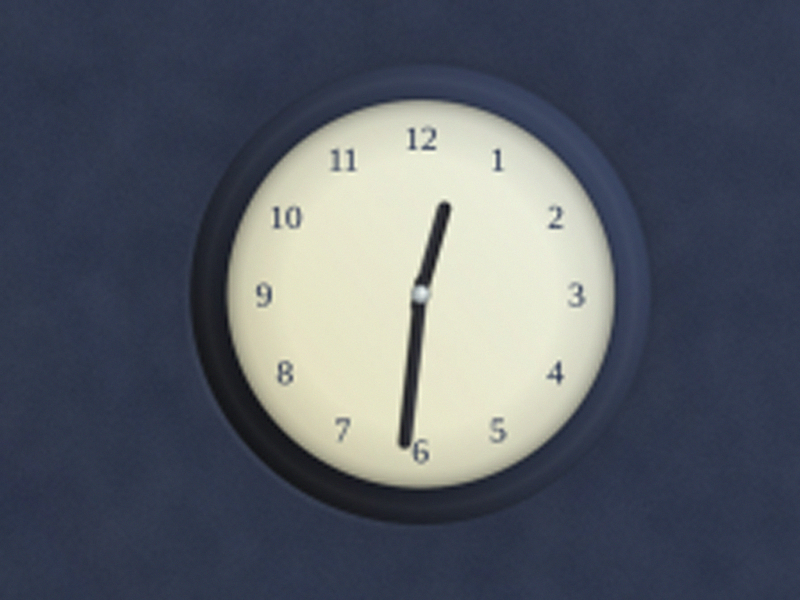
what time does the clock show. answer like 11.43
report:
12.31
